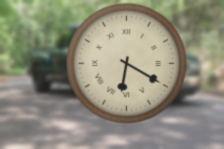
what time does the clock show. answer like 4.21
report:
6.20
